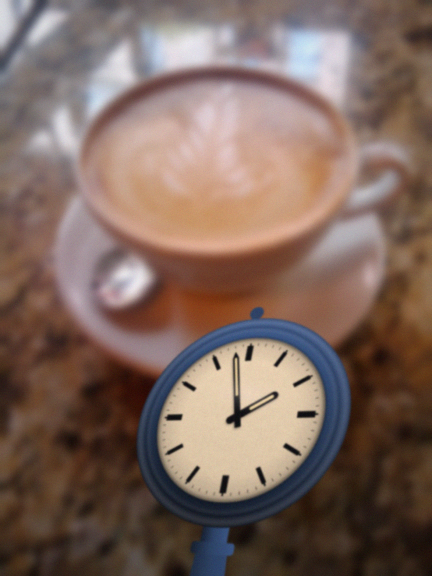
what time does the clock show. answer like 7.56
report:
1.58
